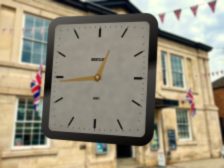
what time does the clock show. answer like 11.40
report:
12.44
